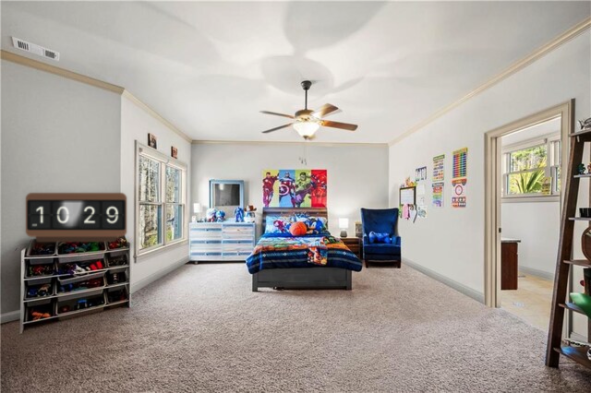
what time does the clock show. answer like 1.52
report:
10.29
